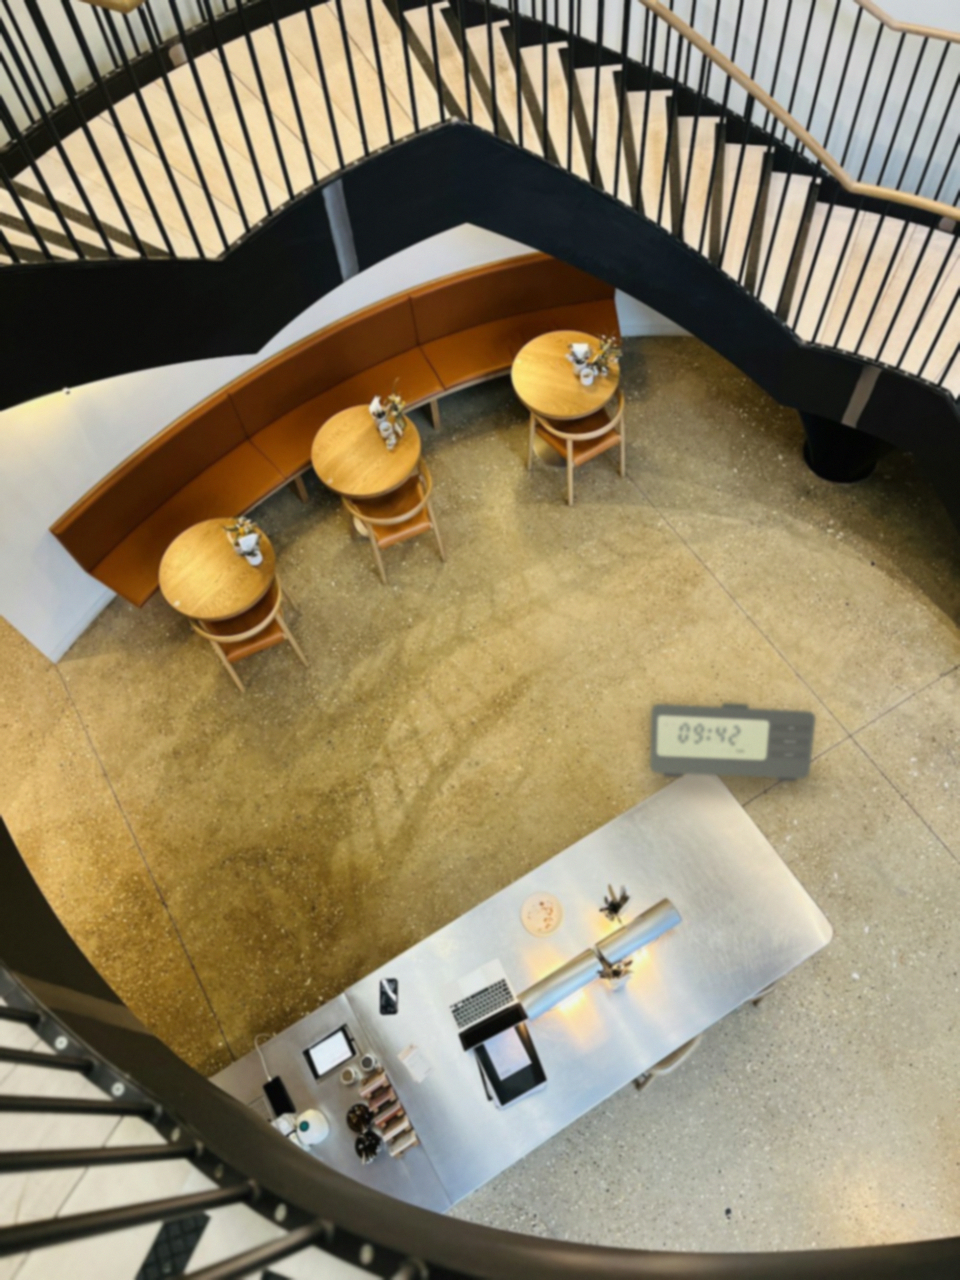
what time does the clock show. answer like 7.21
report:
9.42
